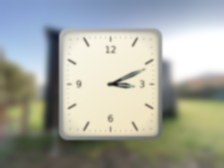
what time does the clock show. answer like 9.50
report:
3.11
